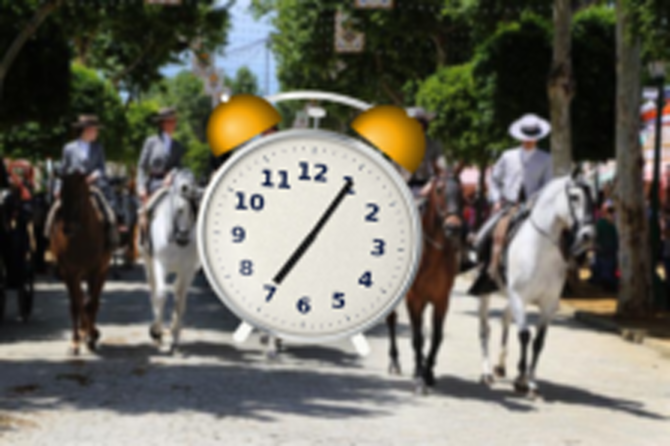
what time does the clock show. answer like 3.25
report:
7.05
